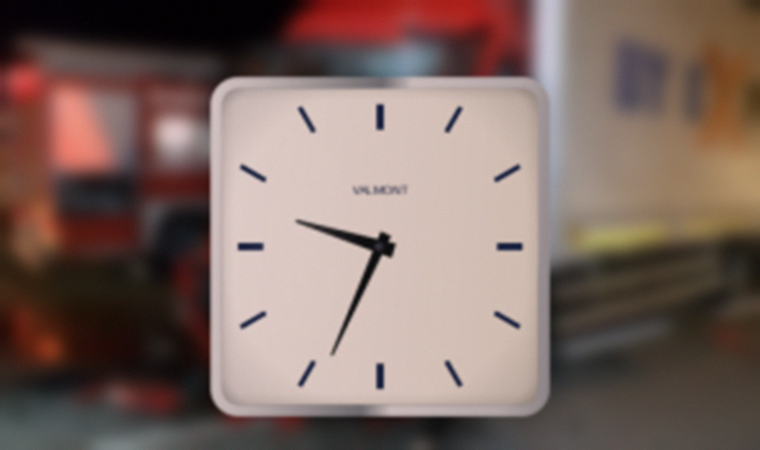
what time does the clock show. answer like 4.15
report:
9.34
